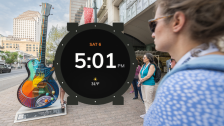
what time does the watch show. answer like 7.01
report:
5.01
